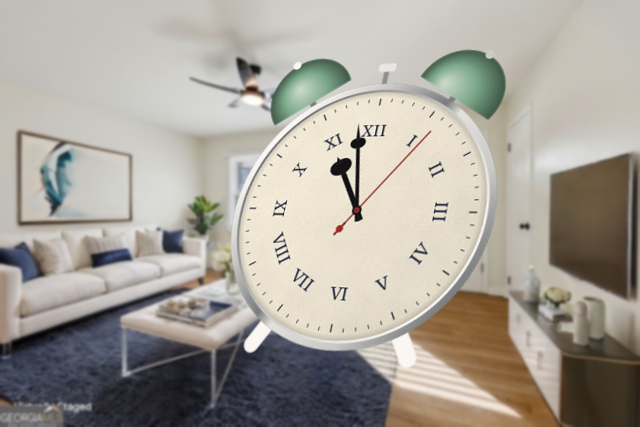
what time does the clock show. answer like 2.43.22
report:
10.58.06
